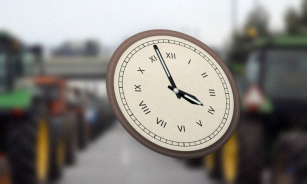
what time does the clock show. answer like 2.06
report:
3.57
